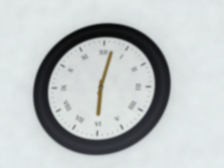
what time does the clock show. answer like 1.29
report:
6.02
